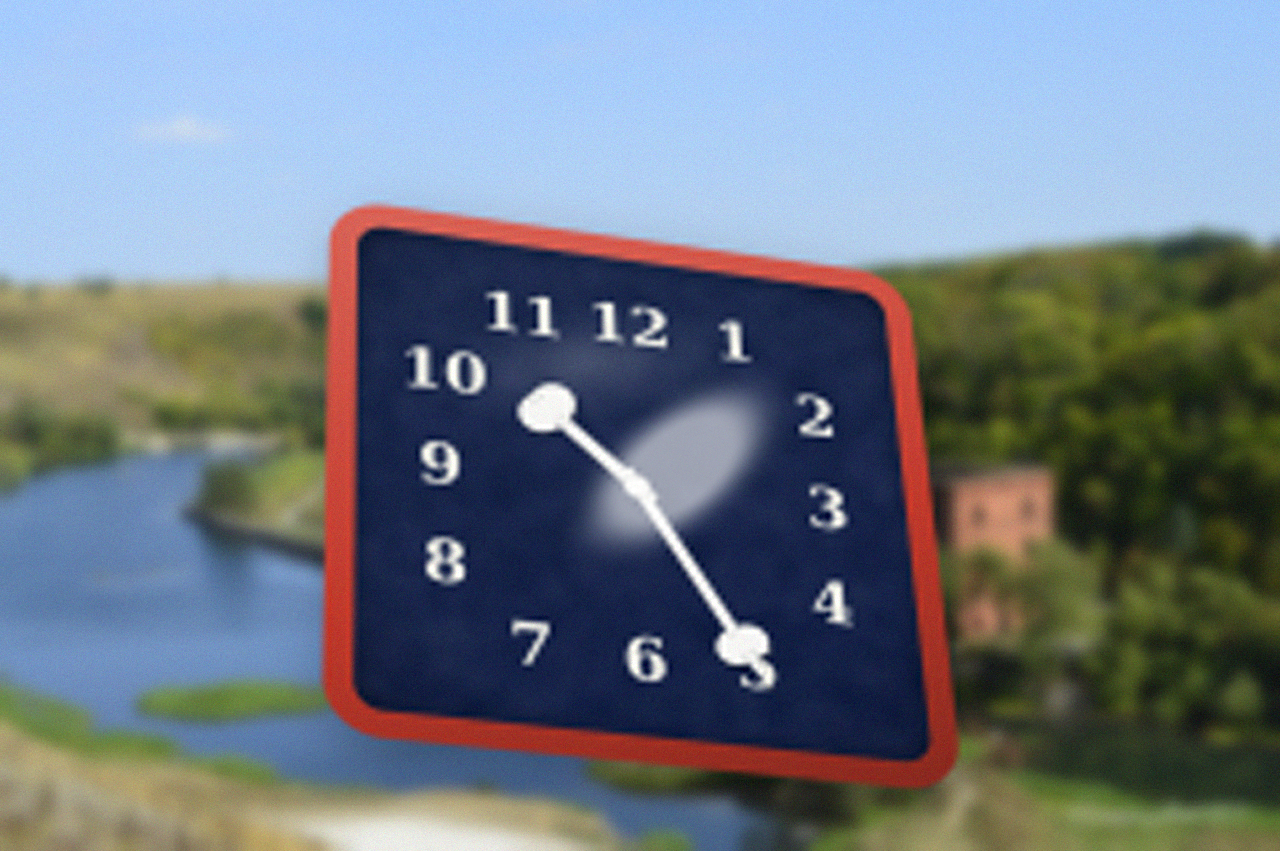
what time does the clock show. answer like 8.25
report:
10.25
